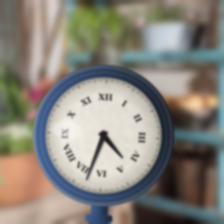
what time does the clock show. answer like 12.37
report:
4.33
